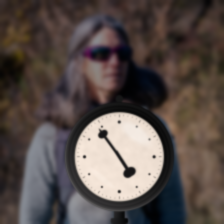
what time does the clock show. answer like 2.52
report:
4.54
